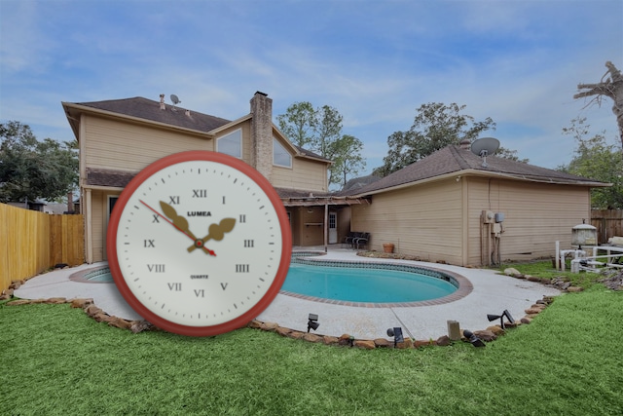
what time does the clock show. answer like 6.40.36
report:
1.52.51
